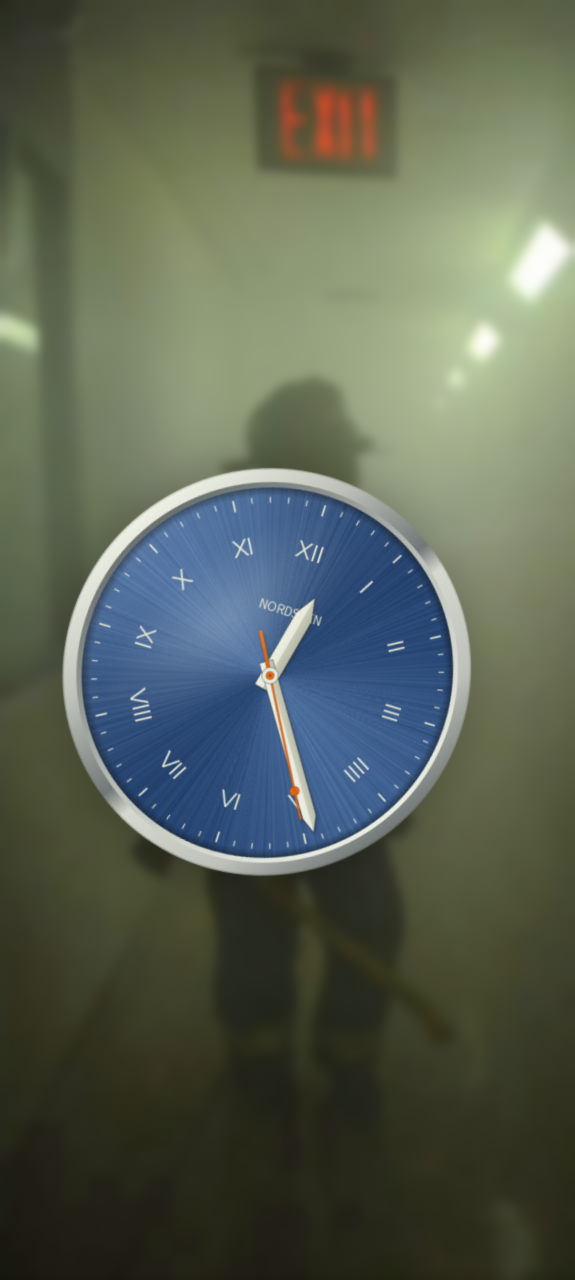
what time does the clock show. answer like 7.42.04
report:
12.24.25
